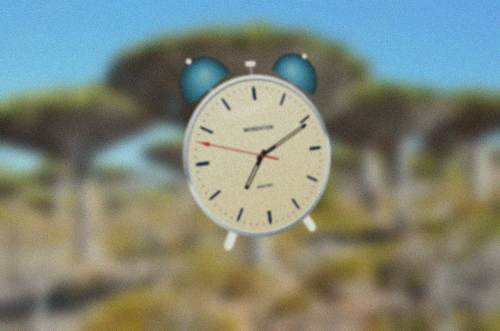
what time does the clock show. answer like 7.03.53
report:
7.10.48
